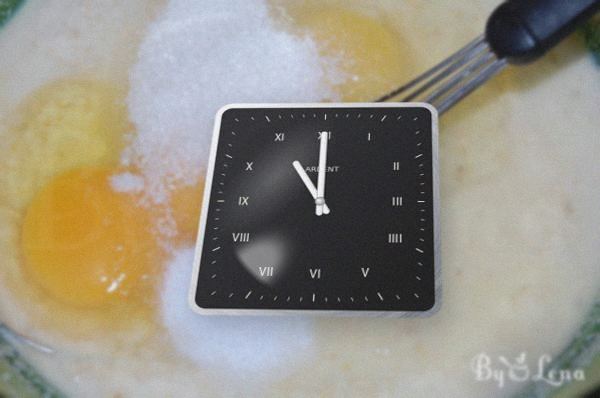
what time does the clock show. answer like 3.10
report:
11.00
